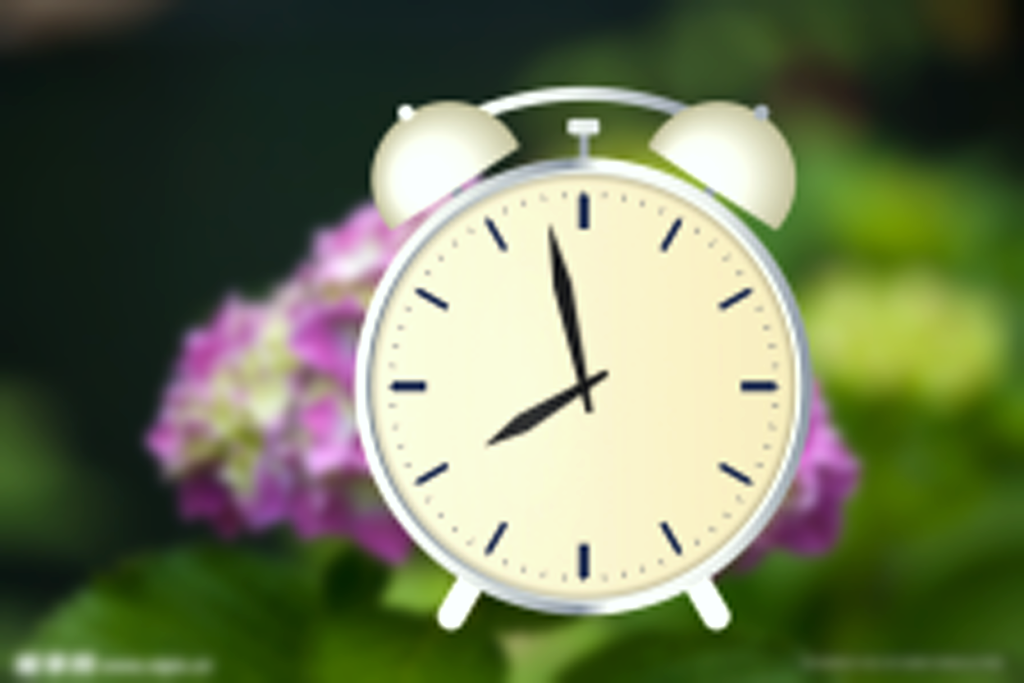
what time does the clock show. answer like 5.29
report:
7.58
